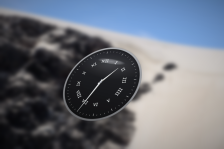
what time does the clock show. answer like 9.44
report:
1.35
